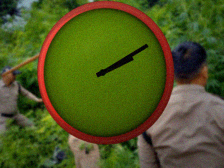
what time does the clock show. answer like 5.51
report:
2.10
